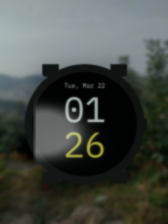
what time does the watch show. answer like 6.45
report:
1.26
